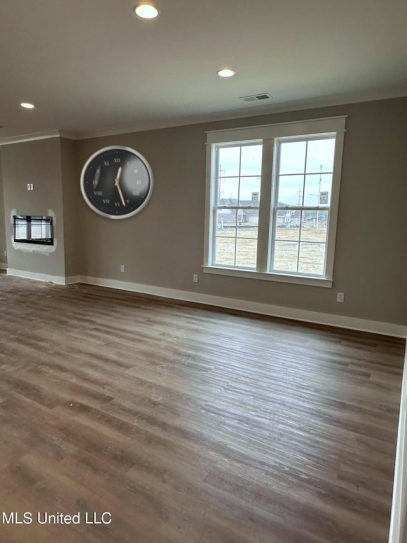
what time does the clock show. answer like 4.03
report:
12.27
